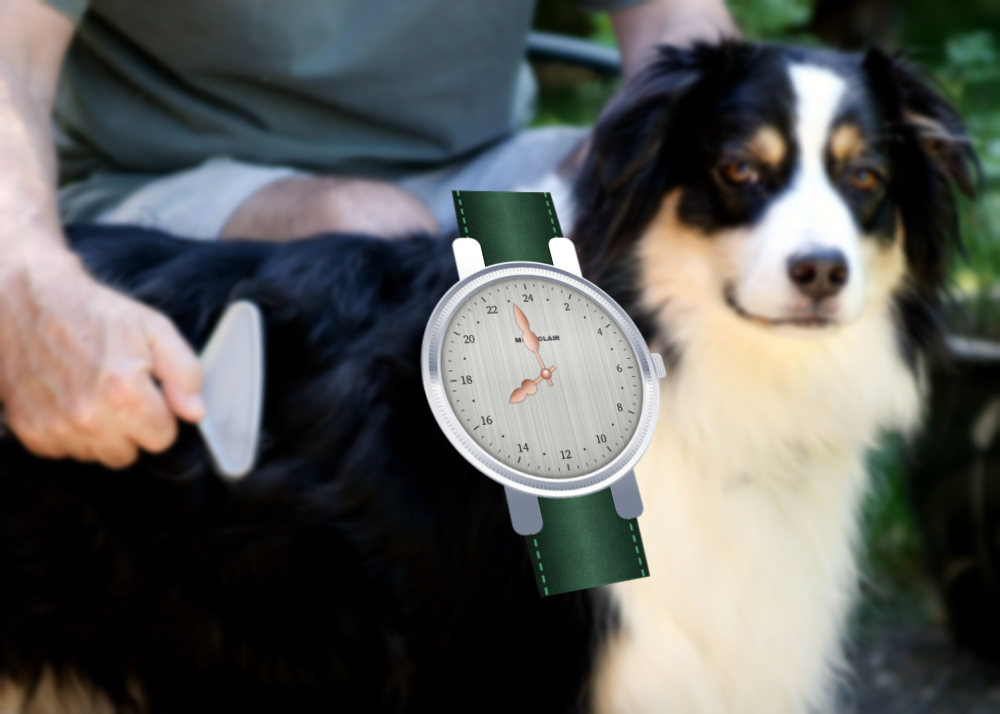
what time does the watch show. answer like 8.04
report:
15.58
